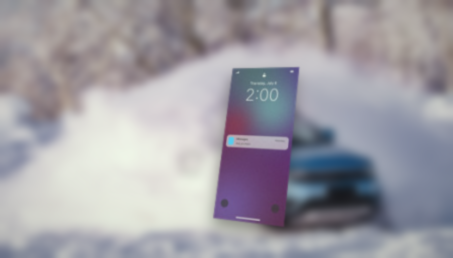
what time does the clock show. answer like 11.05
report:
2.00
